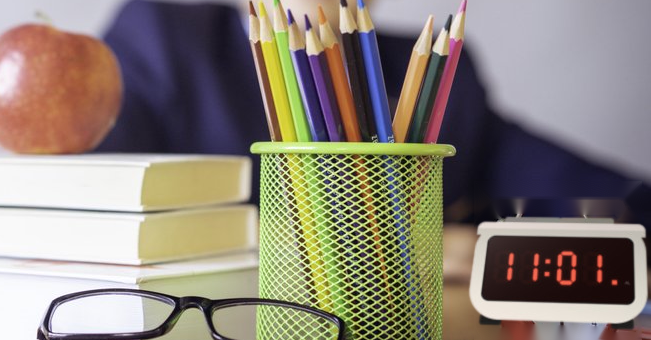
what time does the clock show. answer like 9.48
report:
11.01
